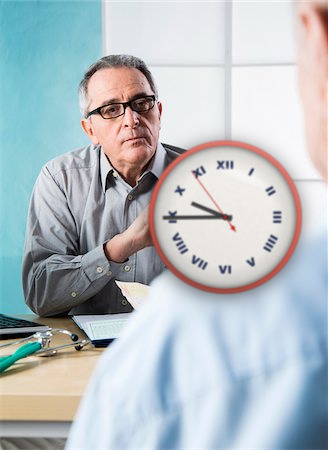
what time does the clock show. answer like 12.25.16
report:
9.44.54
